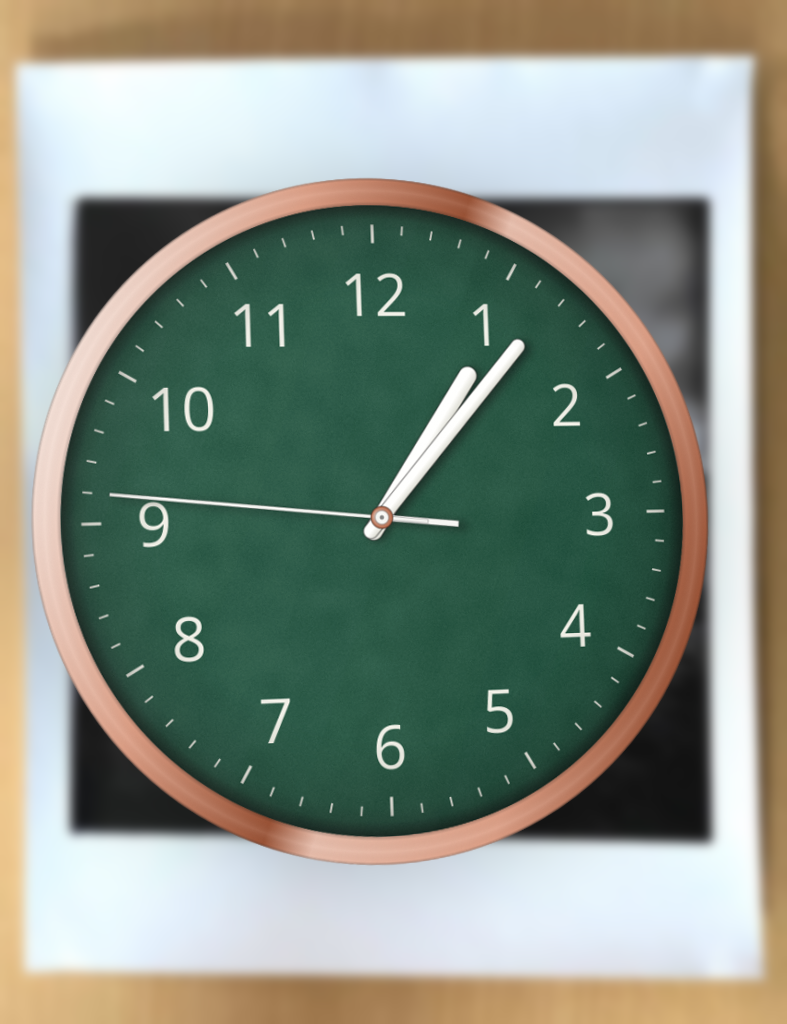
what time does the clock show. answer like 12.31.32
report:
1.06.46
